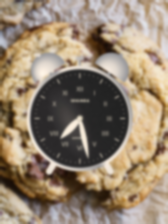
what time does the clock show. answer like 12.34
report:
7.28
